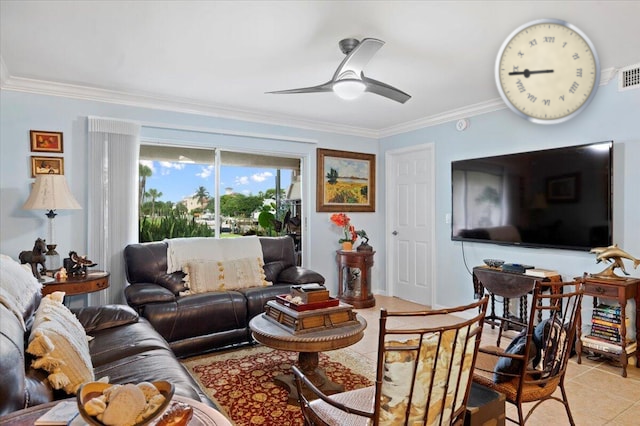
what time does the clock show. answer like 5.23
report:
8.44
